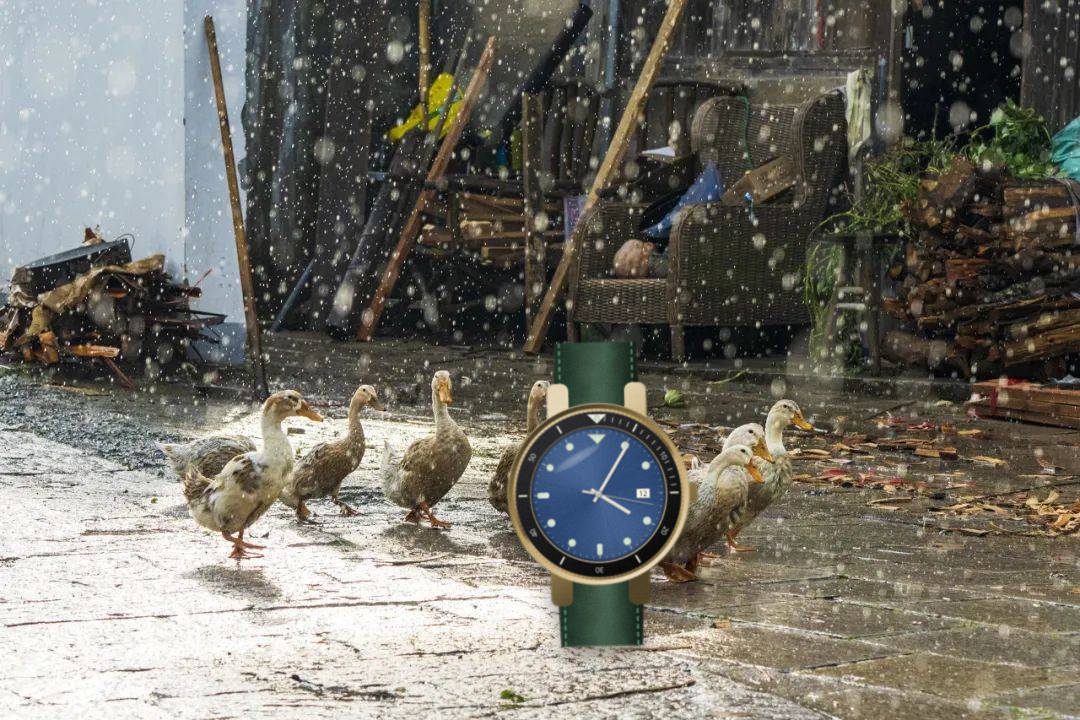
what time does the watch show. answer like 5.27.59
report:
4.05.17
